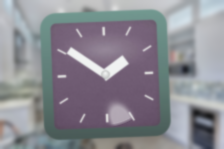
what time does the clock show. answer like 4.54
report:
1.51
